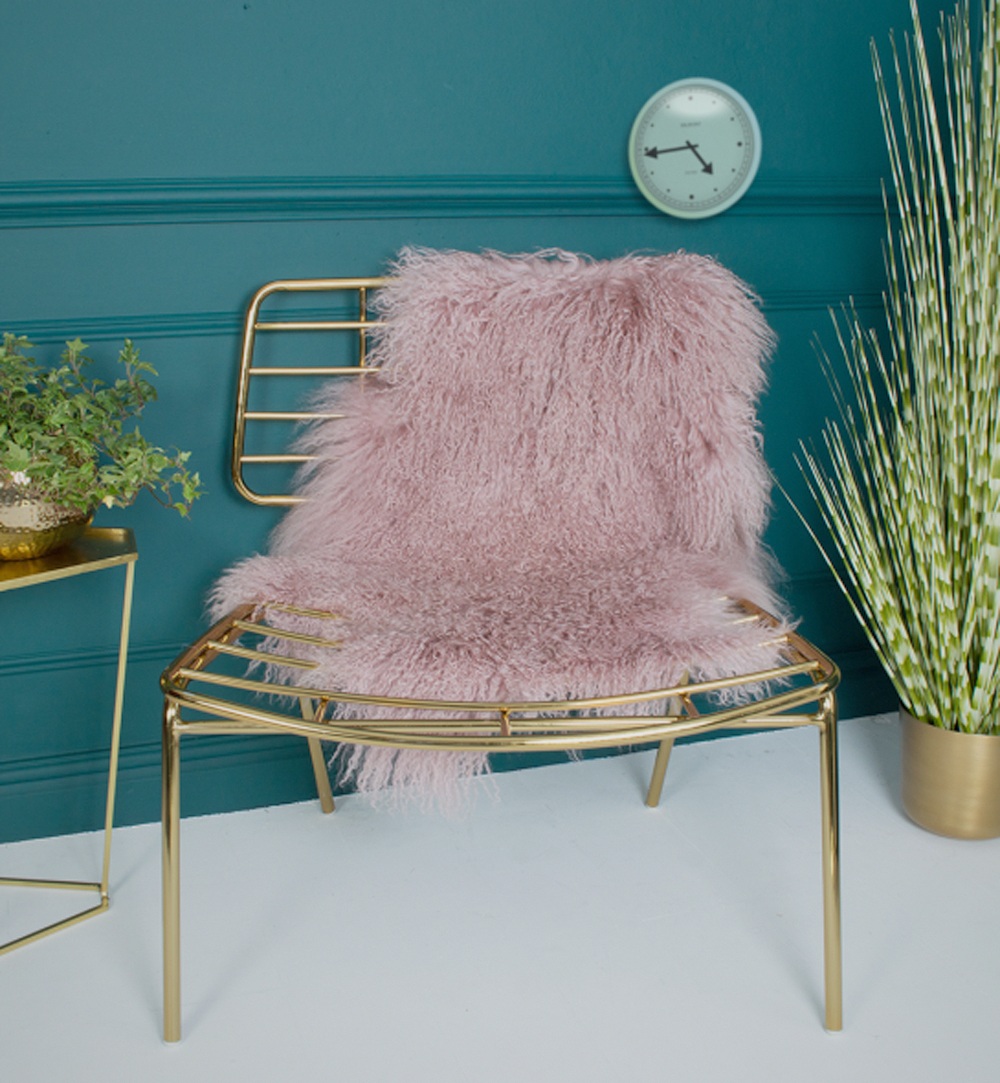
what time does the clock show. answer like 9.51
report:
4.44
